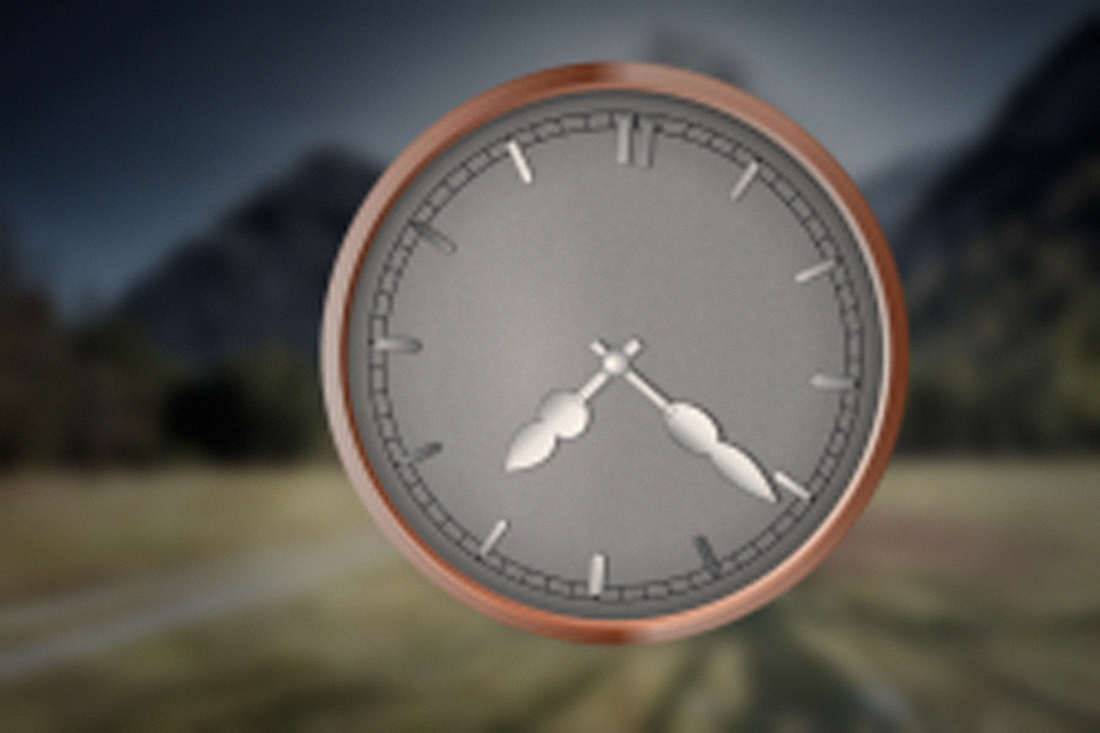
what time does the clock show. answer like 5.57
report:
7.21
